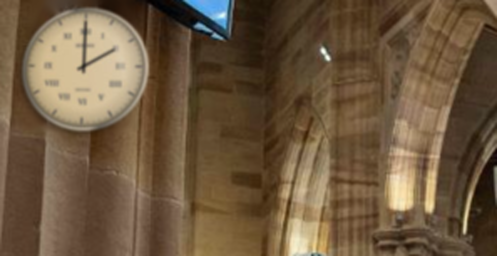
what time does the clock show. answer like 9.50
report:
2.00
